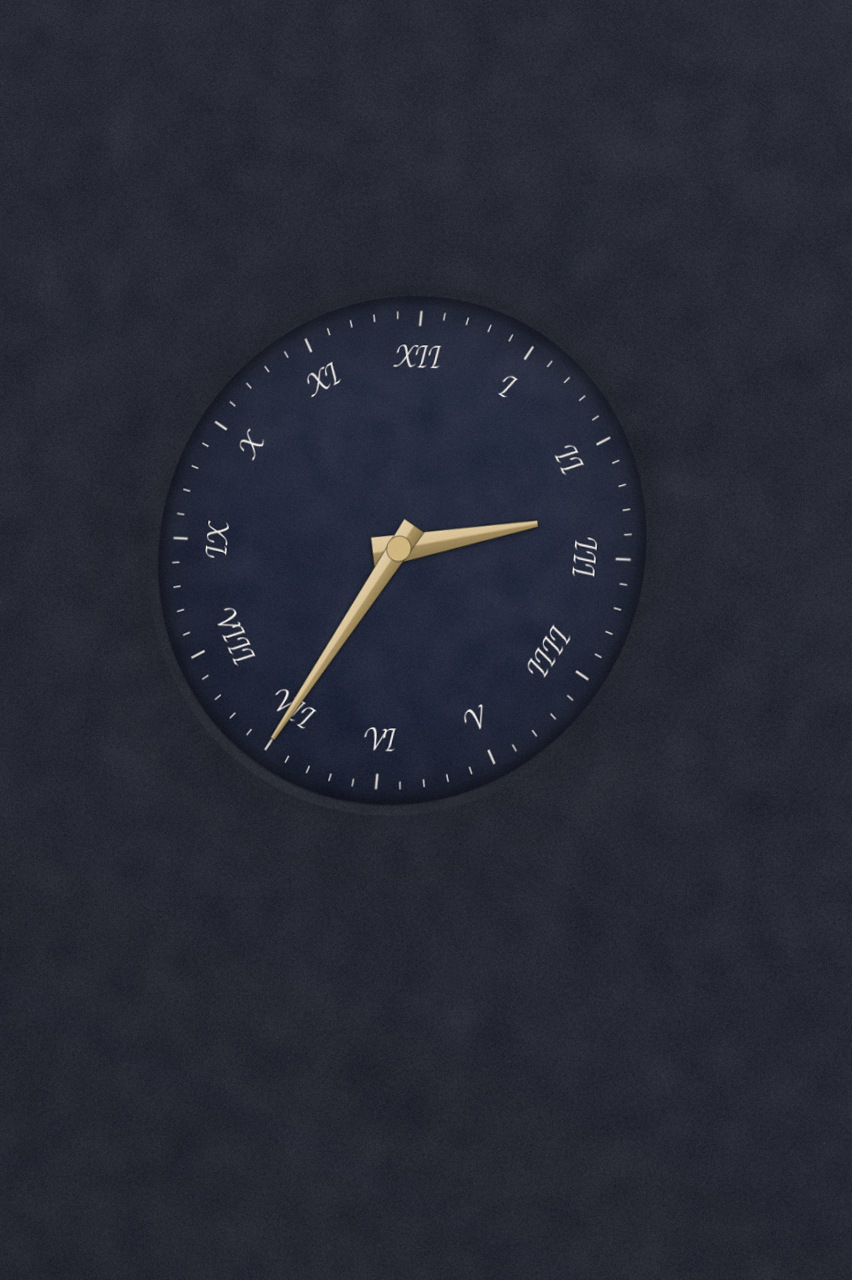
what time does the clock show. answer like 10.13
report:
2.35
